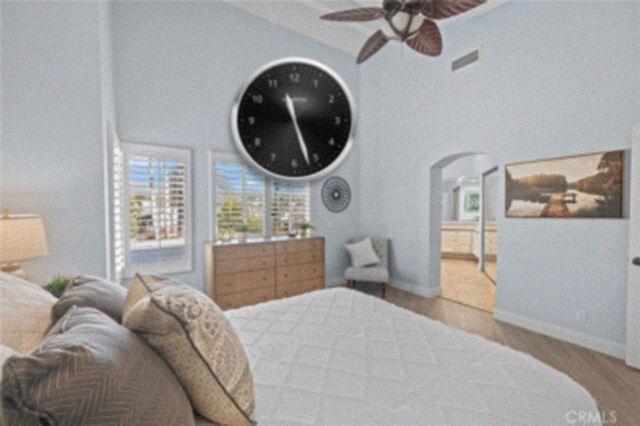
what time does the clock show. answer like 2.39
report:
11.27
